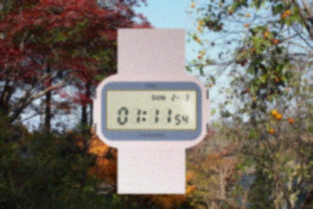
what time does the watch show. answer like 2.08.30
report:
1.11.54
